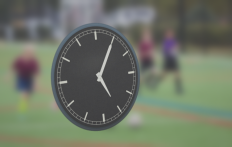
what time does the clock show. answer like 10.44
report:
5.05
